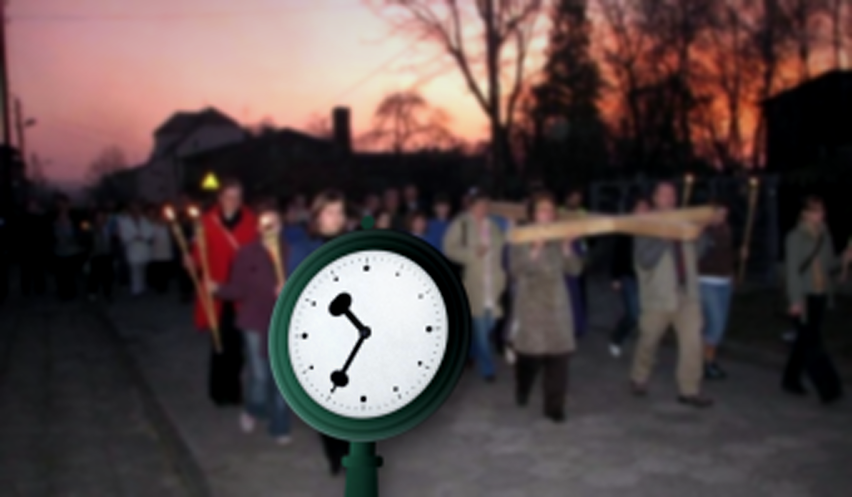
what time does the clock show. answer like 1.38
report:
10.35
